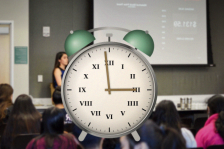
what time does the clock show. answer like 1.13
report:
2.59
